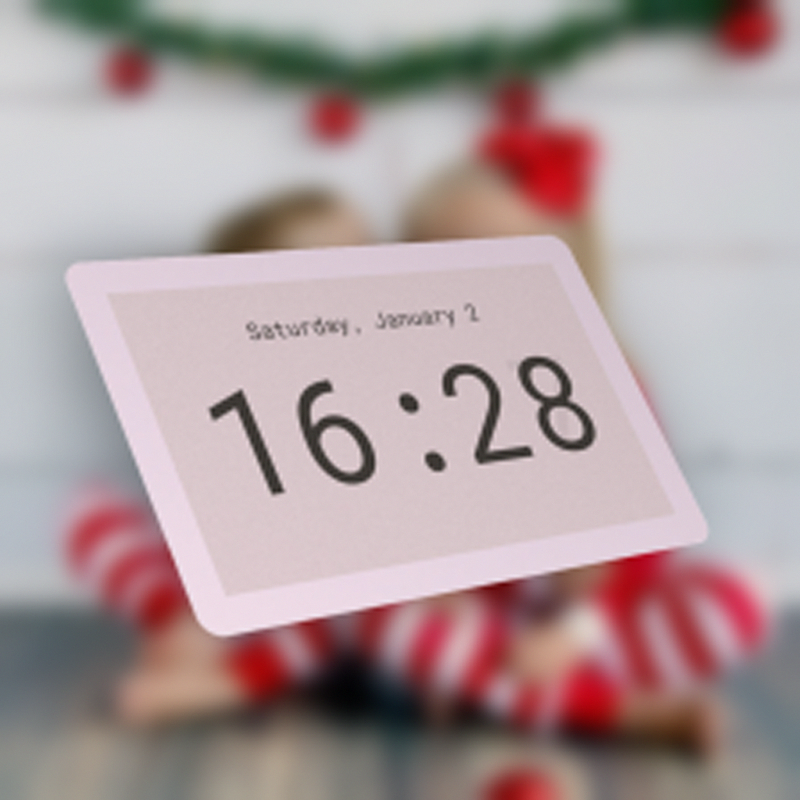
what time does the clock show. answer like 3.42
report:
16.28
